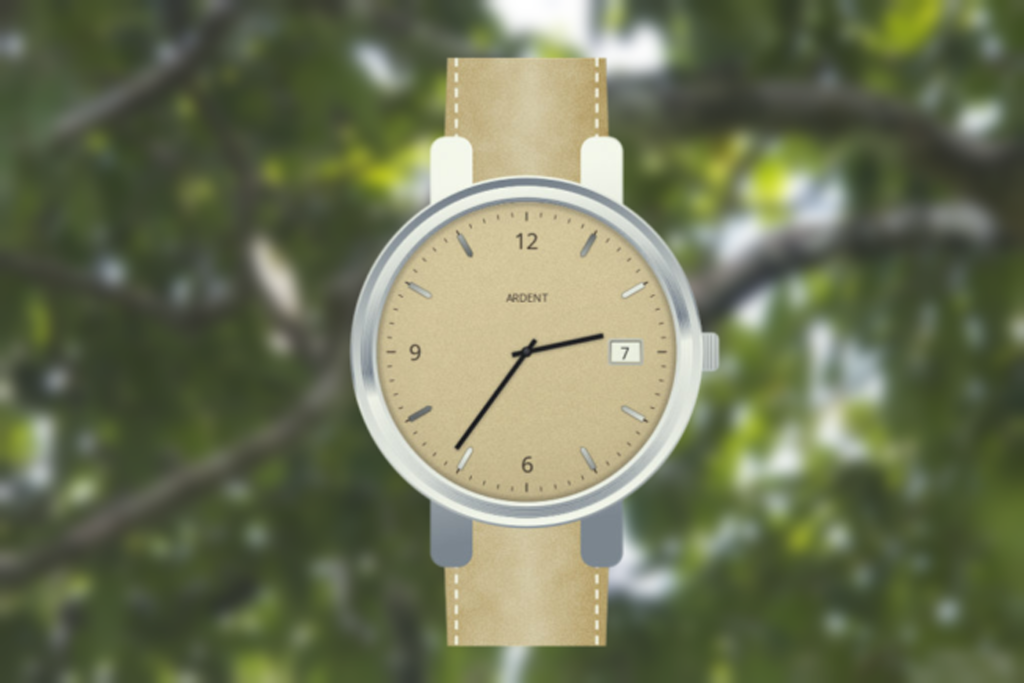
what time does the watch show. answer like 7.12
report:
2.36
